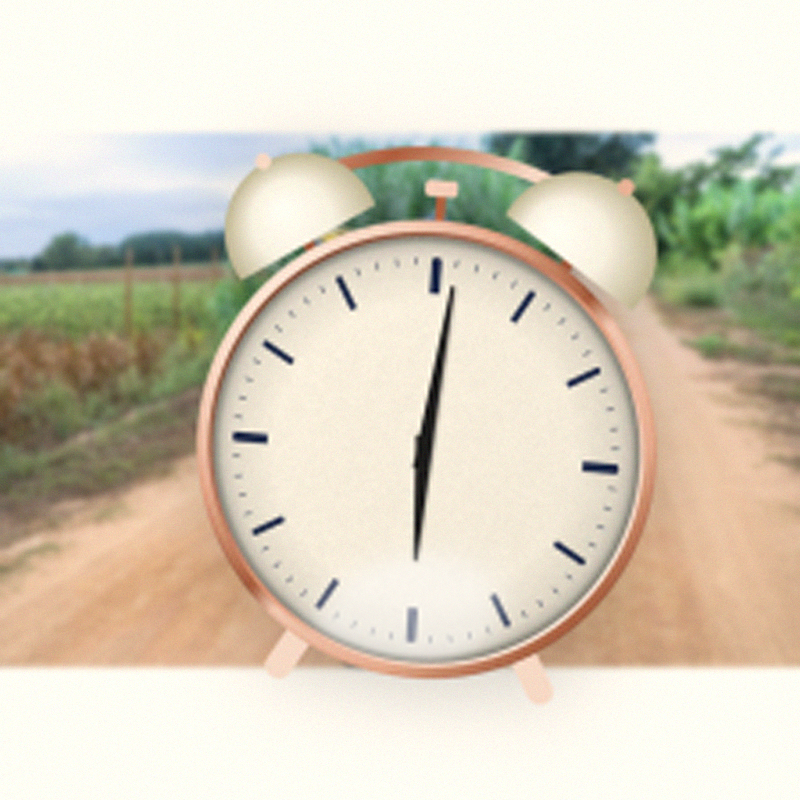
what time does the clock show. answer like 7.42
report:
6.01
